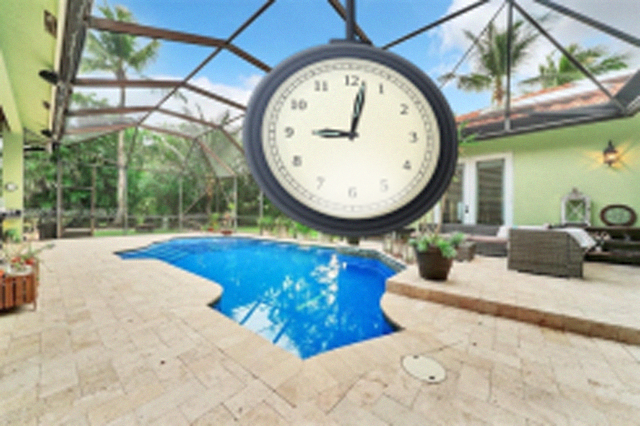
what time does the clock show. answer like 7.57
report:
9.02
